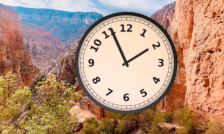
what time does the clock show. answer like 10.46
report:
1.56
